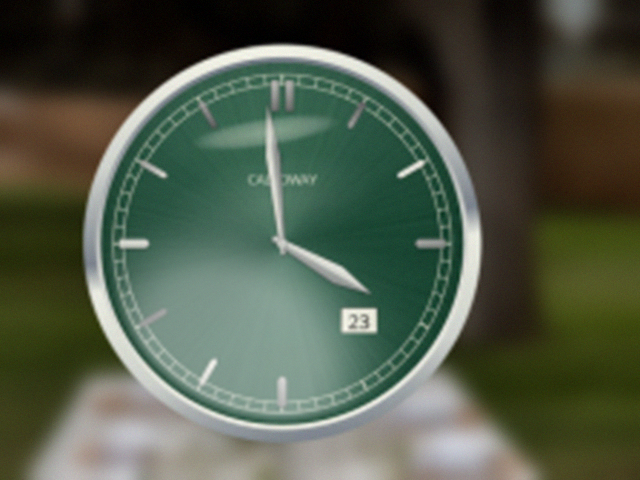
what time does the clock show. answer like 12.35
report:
3.59
